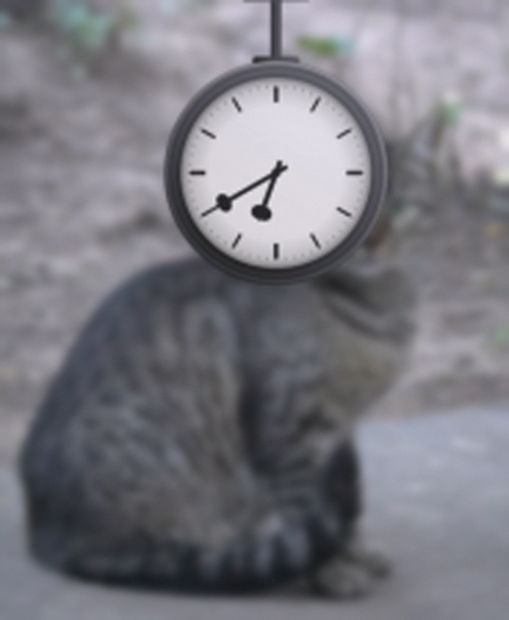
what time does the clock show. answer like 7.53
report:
6.40
